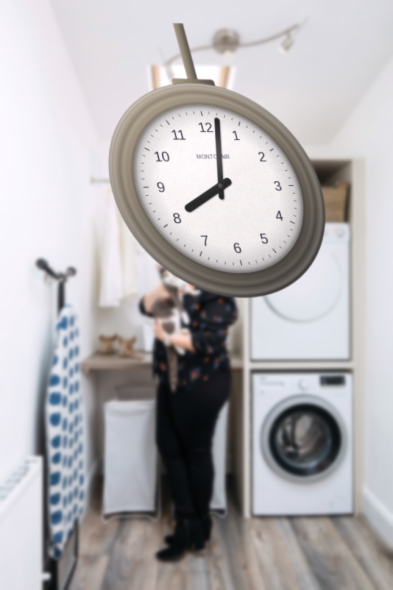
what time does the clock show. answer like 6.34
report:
8.02
